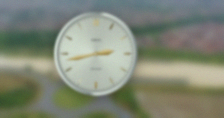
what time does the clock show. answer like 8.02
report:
2.43
